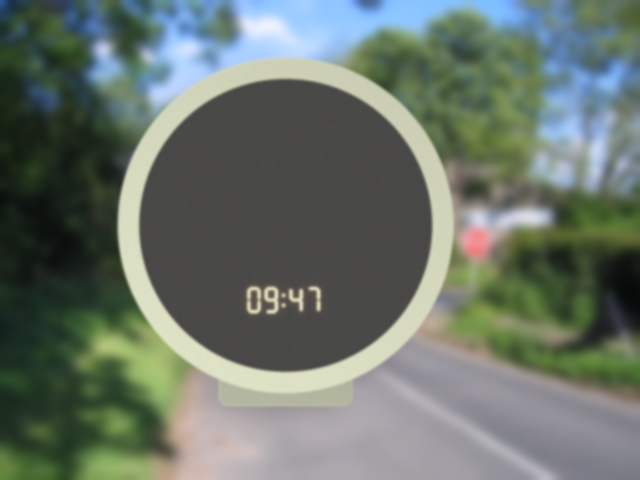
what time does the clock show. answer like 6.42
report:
9.47
